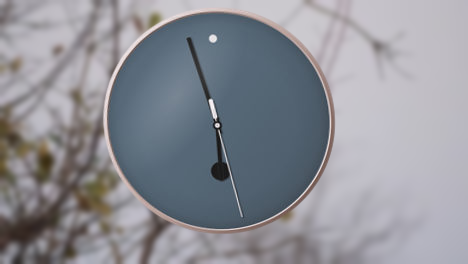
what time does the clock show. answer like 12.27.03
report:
5.57.28
